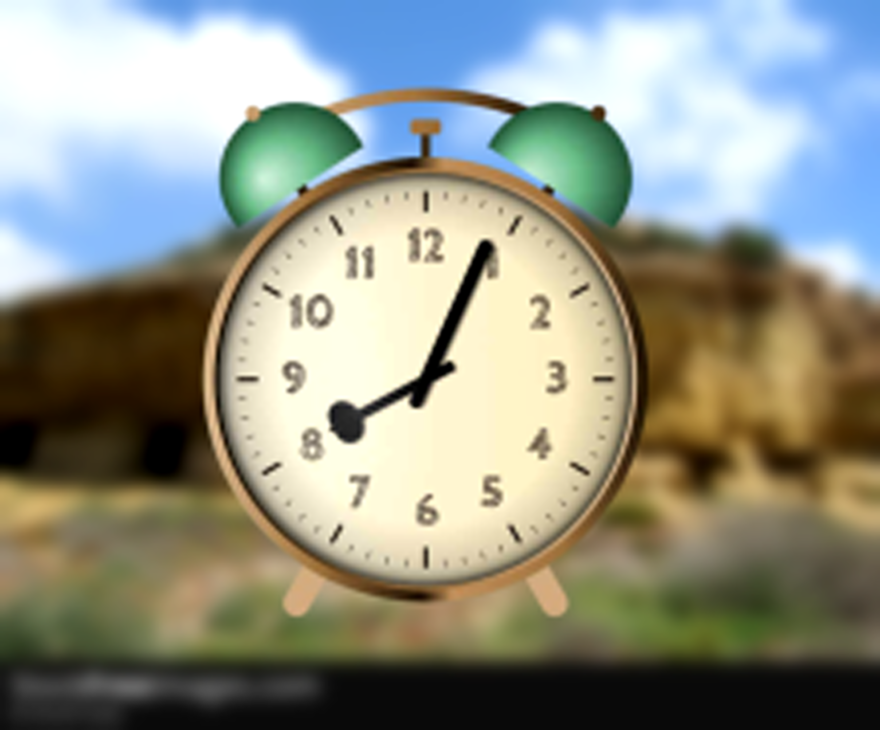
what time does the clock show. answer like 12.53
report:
8.04
